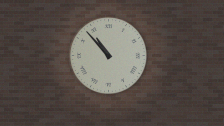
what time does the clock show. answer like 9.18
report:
10.53
